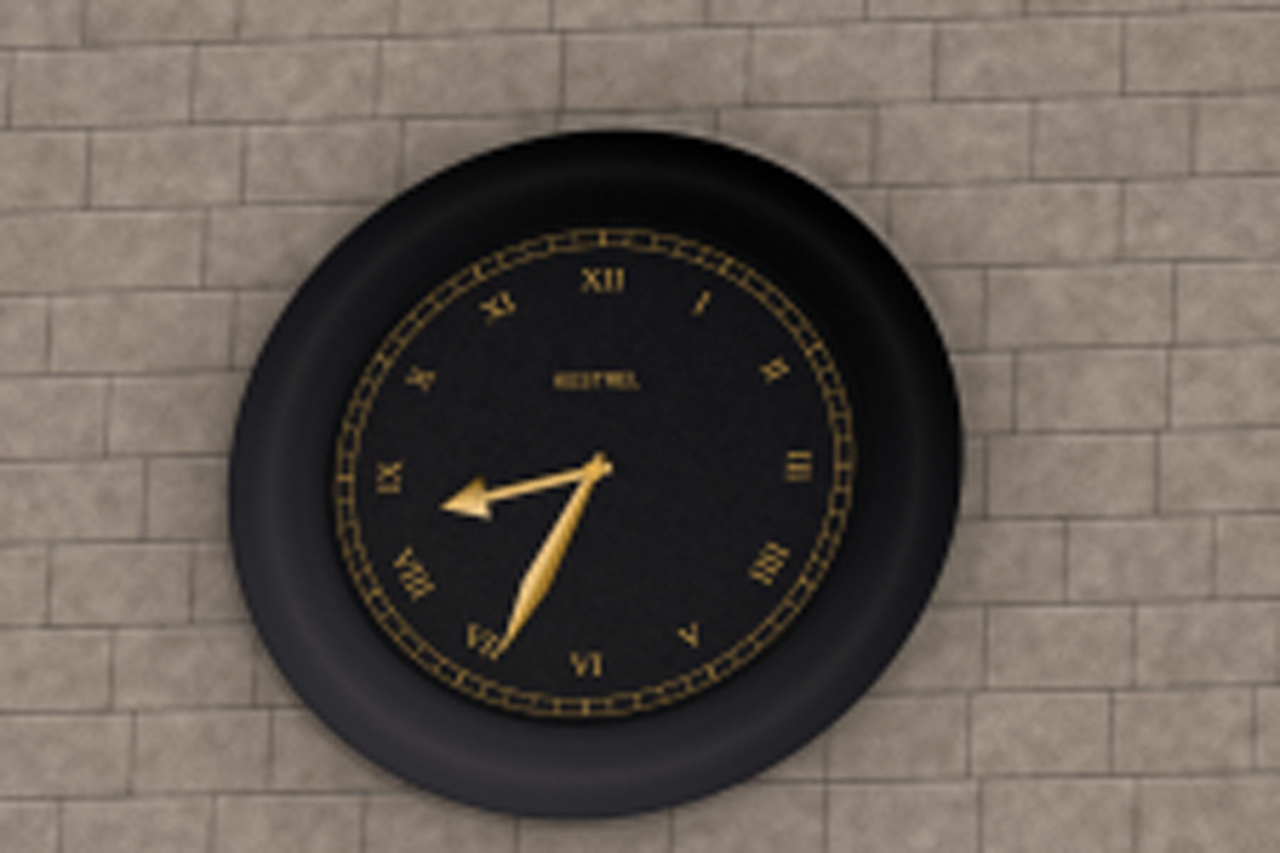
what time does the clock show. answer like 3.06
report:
8.34
